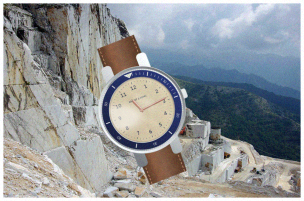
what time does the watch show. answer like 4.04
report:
11.14
